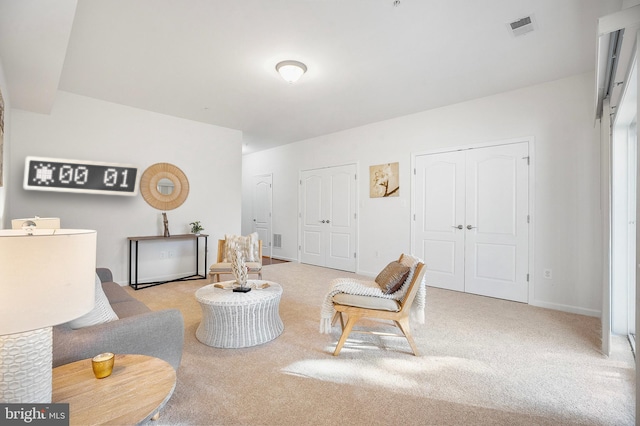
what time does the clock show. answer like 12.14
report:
0.01
